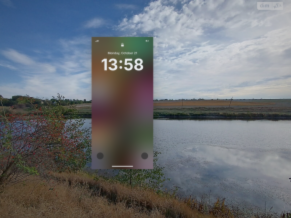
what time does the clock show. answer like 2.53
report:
13.58
